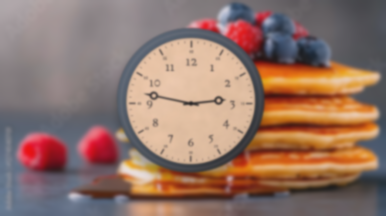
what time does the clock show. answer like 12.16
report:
2.47
